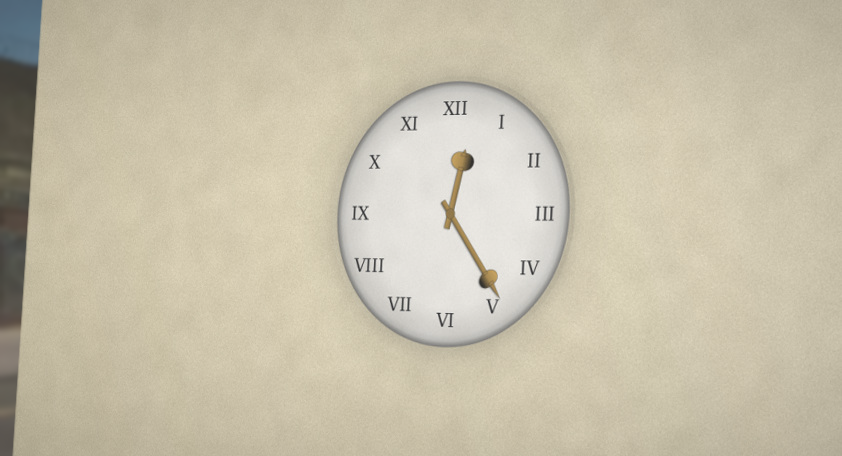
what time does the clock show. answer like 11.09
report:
12.24
